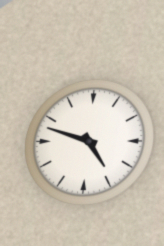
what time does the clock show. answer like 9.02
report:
4.48
